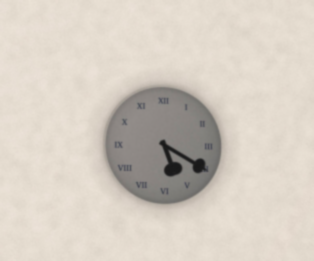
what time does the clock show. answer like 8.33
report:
5.20
